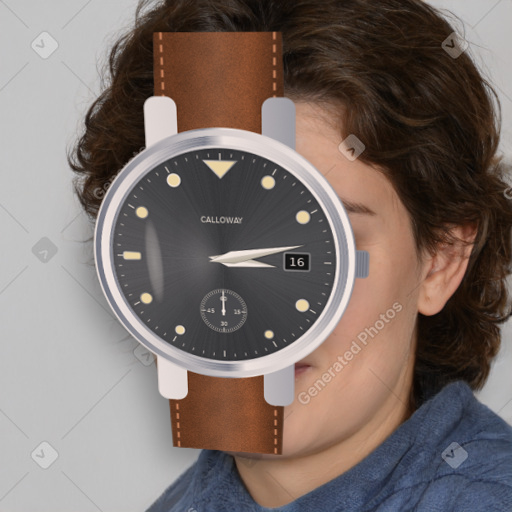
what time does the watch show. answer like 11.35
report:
3.13
